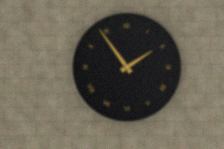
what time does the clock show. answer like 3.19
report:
1.54
